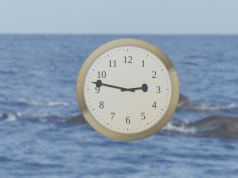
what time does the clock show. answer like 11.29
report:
2.47
